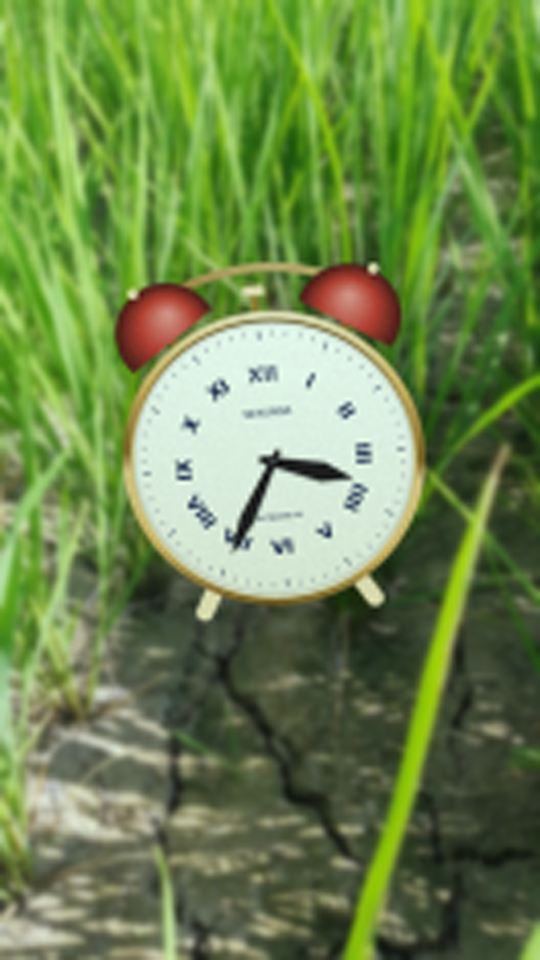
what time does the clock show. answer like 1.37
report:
3.35
